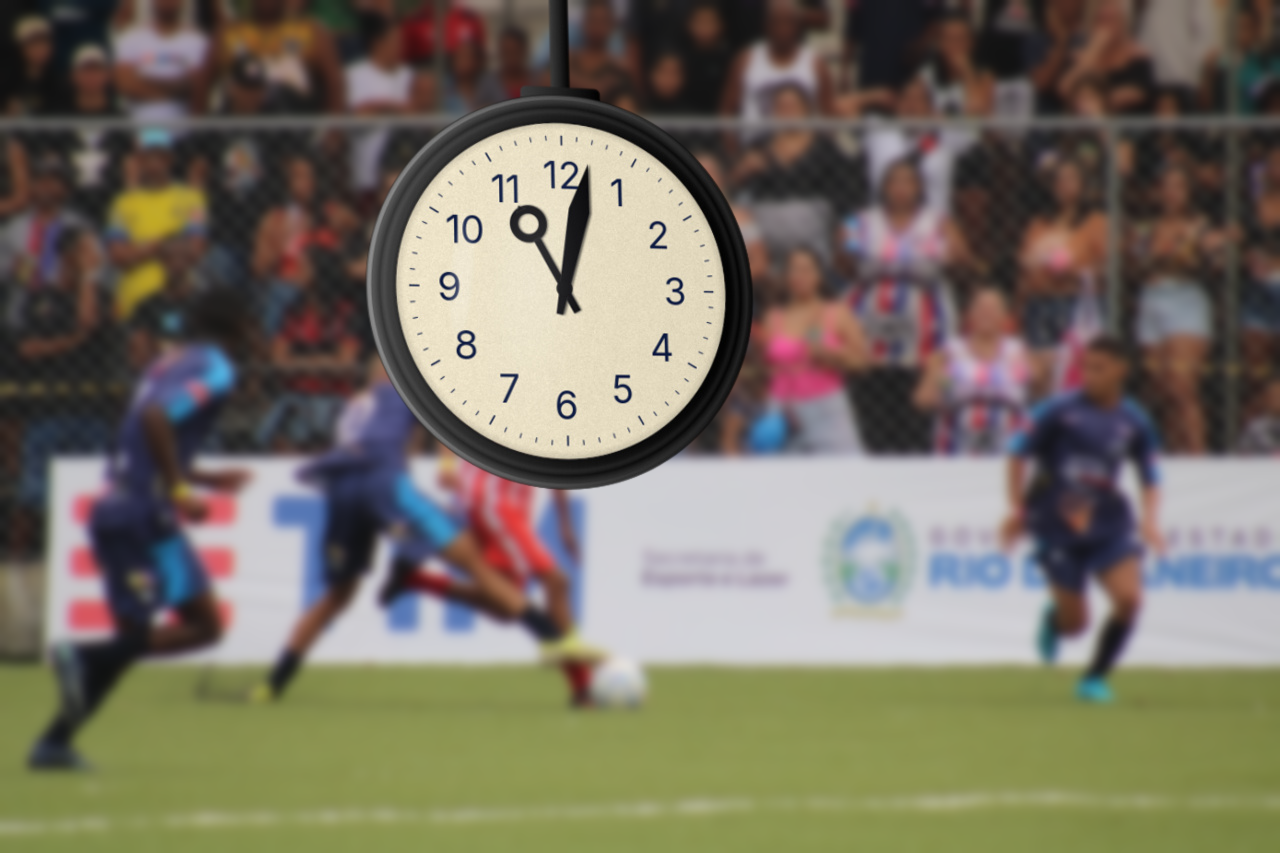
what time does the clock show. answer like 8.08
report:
11.02
